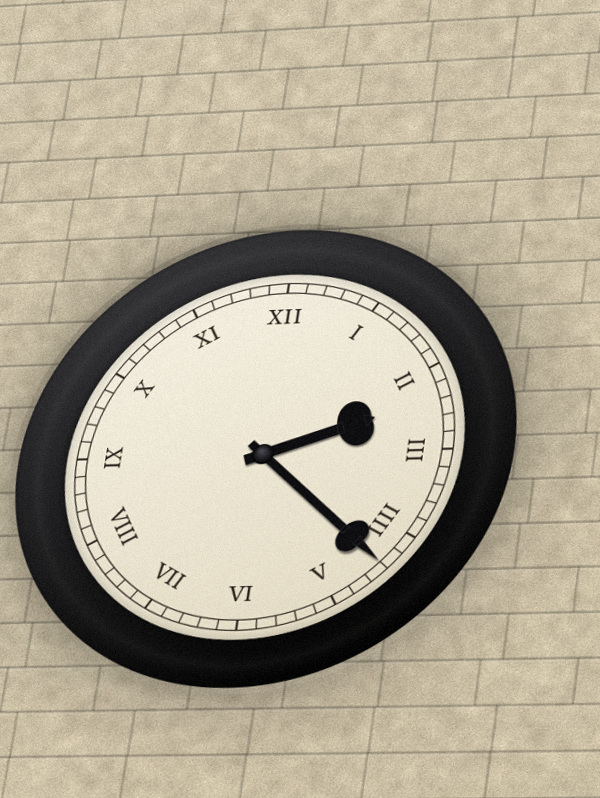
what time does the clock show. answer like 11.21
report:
2.22
